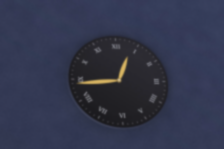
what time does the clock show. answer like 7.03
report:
12.44
